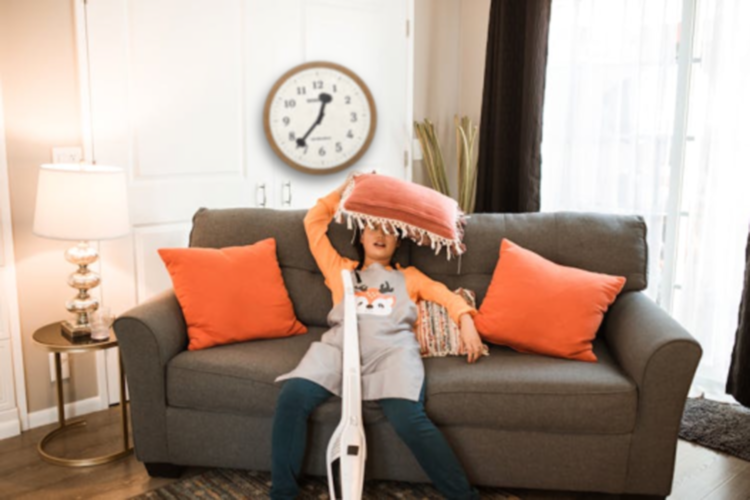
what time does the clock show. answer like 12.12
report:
12.37
